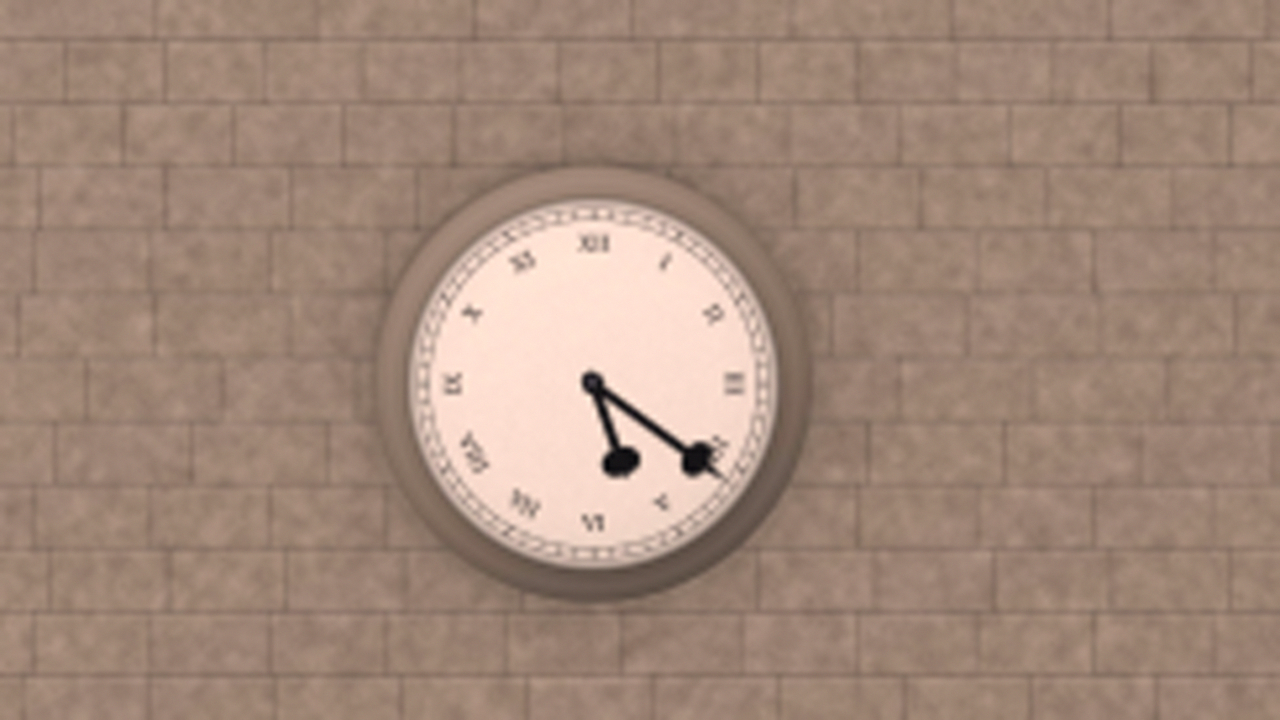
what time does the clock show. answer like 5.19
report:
5.21
